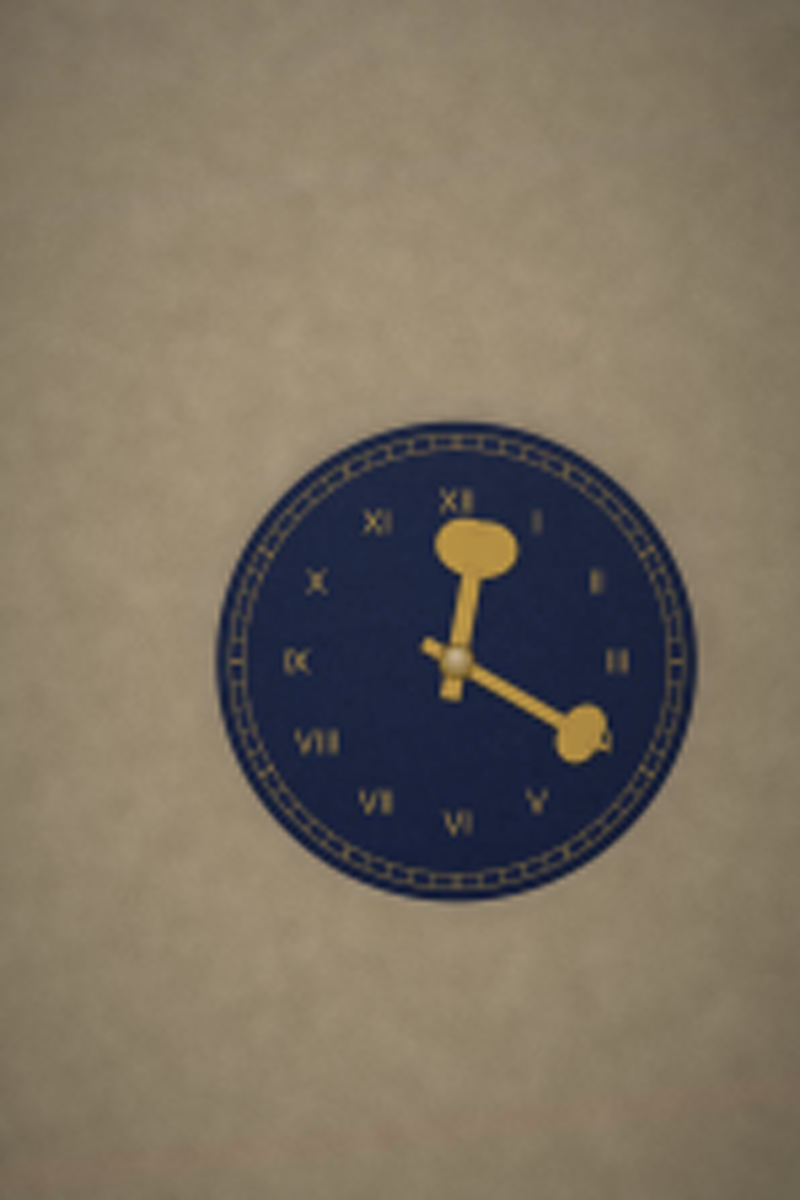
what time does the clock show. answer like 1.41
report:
12.20
